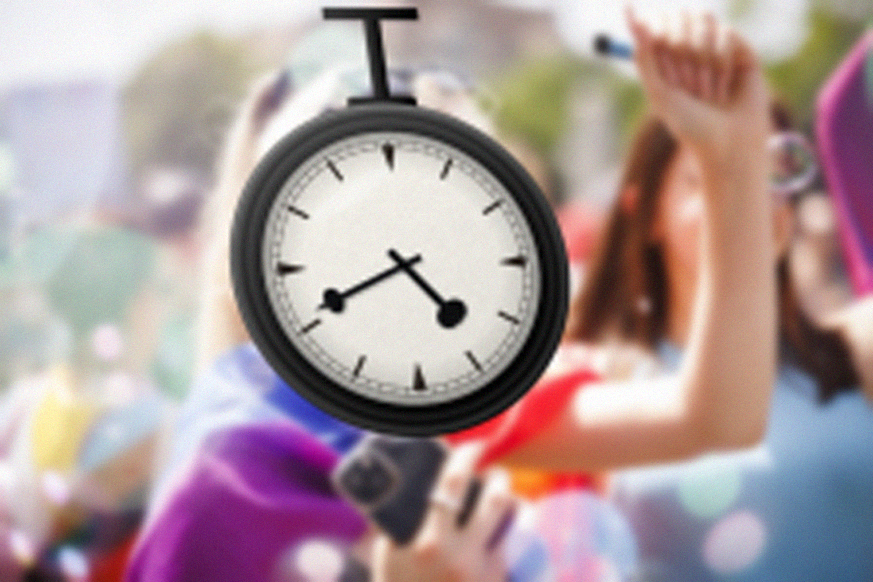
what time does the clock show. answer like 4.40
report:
4.41
